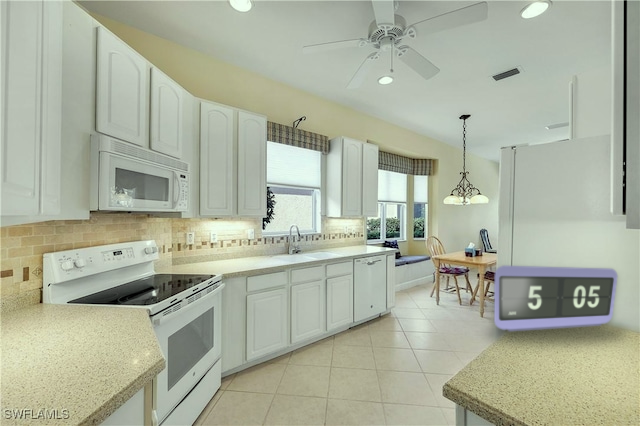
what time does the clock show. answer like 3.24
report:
5.05
